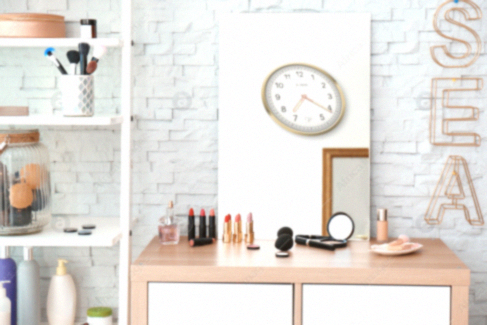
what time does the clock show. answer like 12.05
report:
7.21
